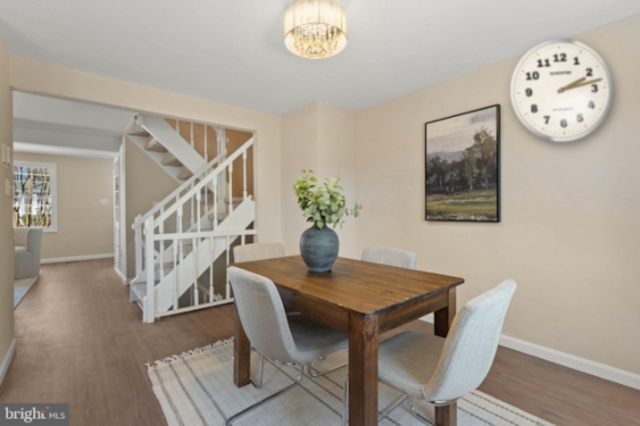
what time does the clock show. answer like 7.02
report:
2.13
